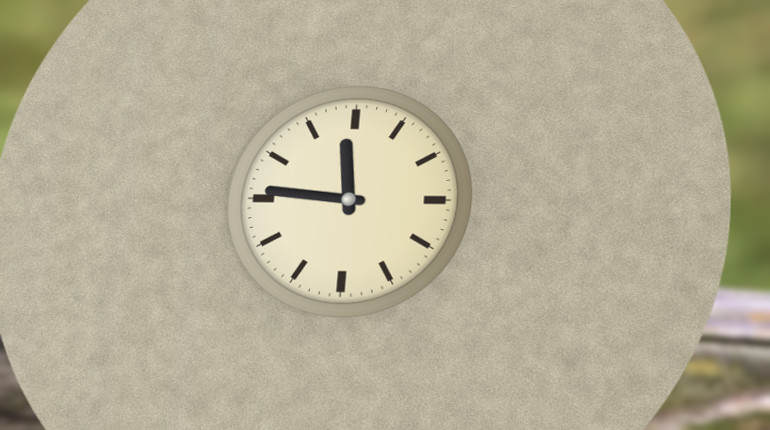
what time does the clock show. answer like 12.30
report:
11.46
